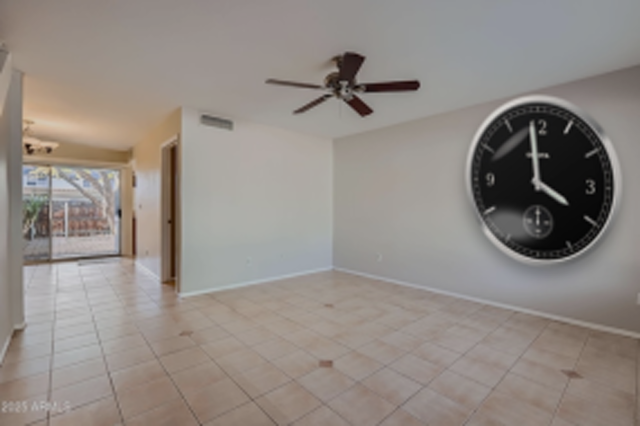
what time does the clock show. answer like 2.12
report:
3.59
